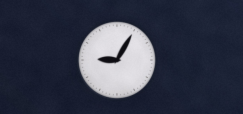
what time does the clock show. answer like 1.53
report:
9.05
